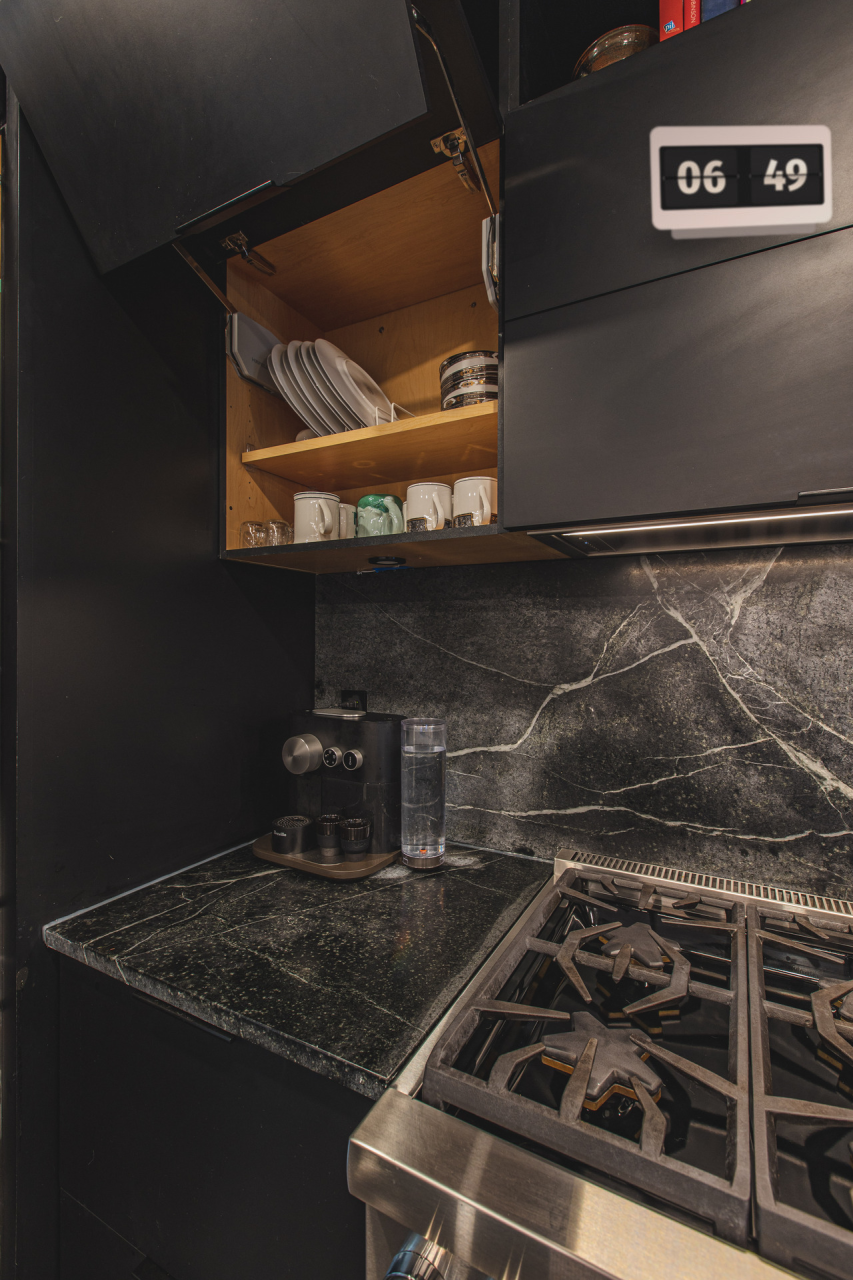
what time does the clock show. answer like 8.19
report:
6.49
